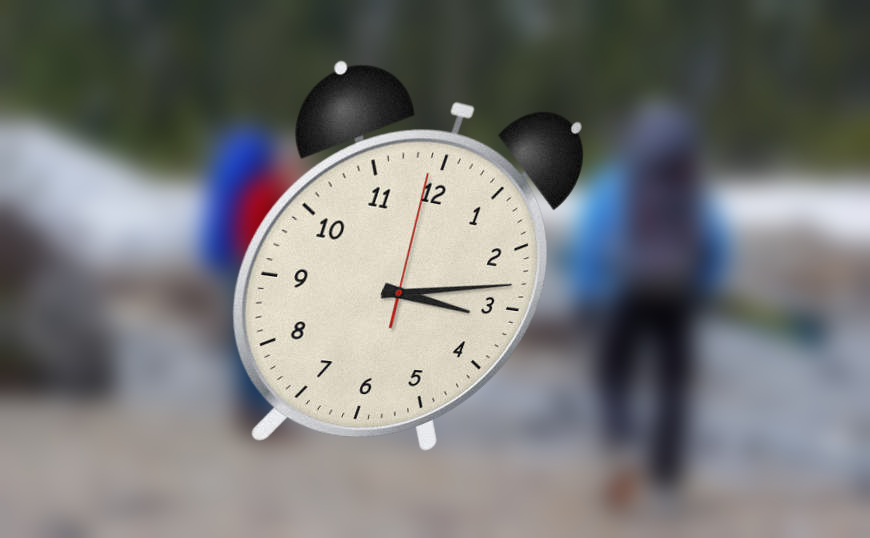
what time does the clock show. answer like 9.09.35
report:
3.12.59
